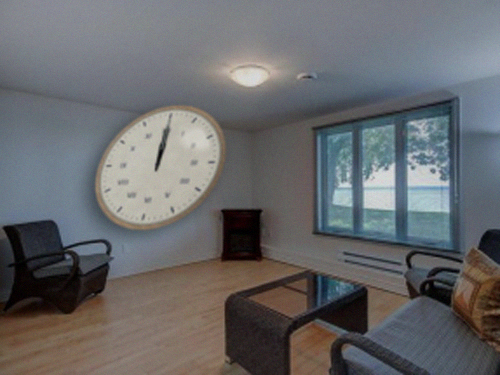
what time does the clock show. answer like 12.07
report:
12.00
